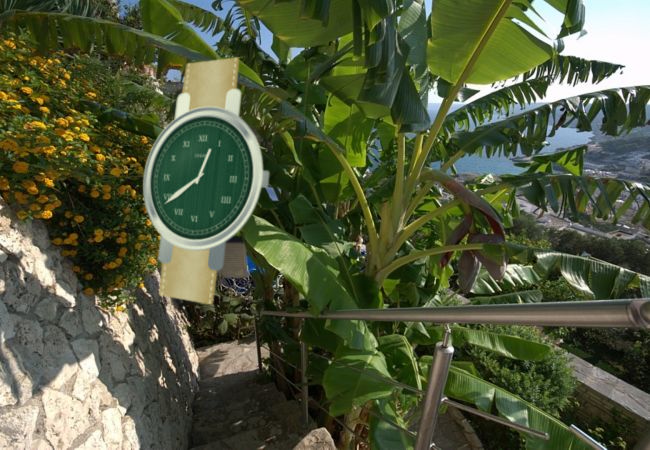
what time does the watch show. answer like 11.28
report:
12.39
